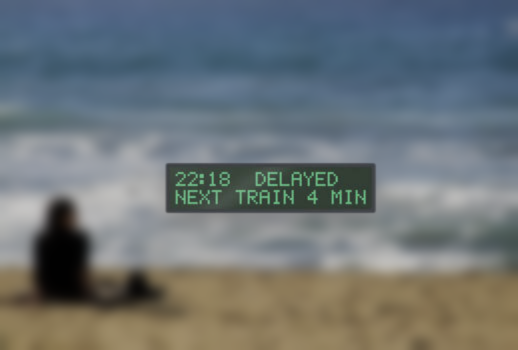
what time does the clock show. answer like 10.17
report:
22.18
